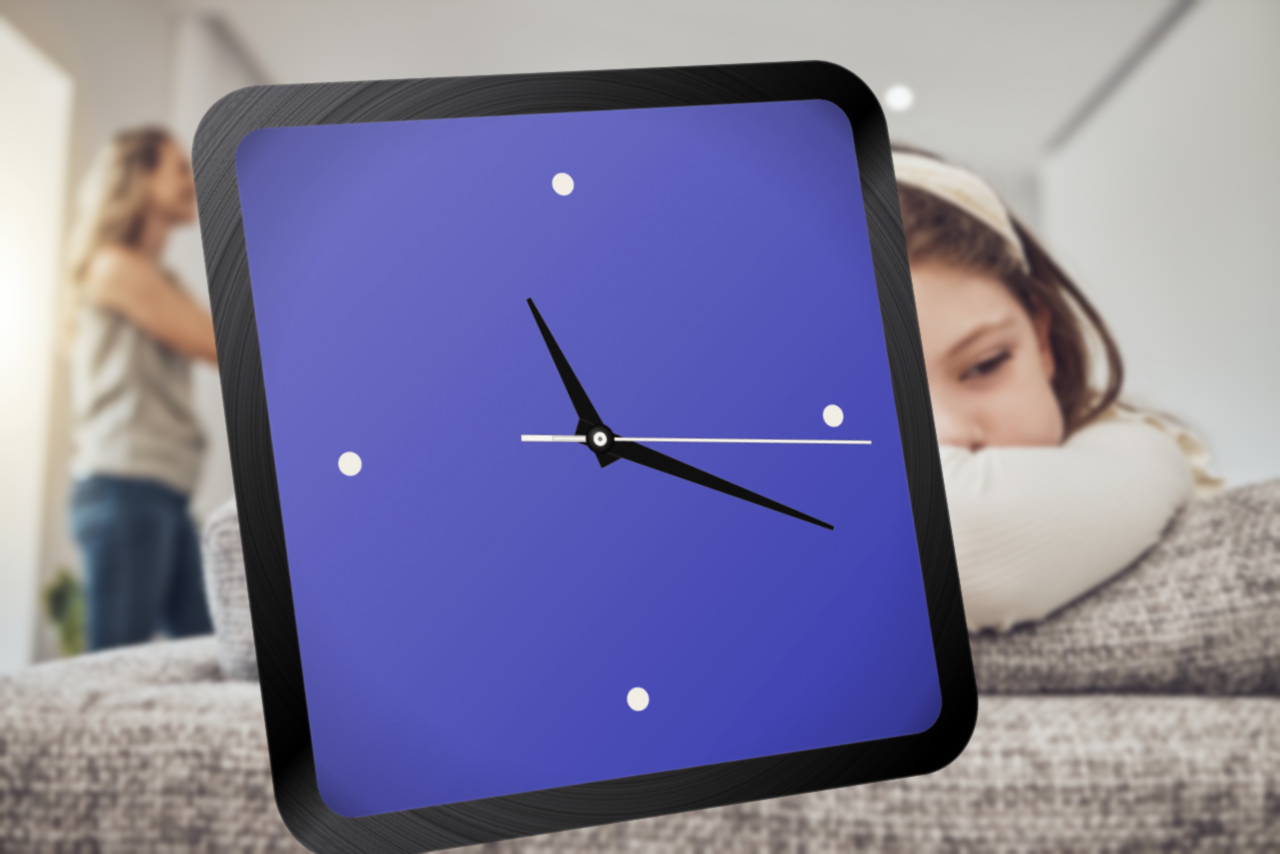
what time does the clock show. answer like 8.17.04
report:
11.19.16
